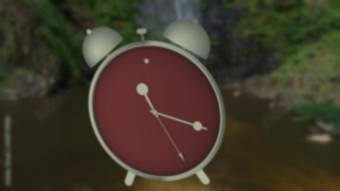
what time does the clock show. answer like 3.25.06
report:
11.18.26
